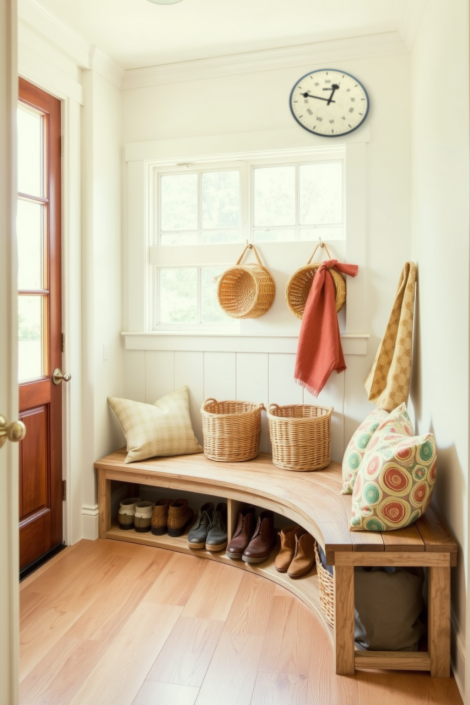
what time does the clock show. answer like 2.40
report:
12.48
